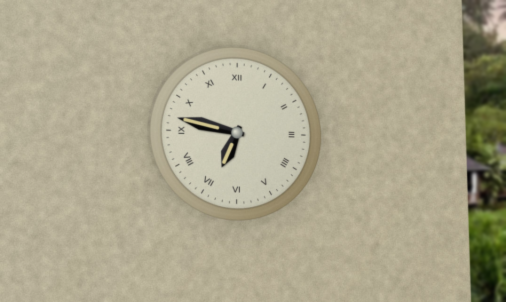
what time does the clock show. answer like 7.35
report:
6.47
